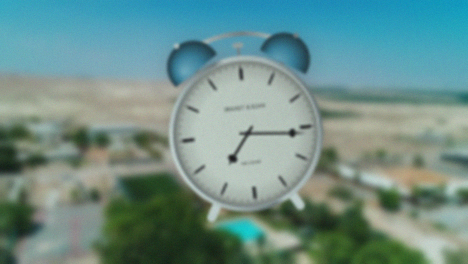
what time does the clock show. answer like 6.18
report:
7.16
